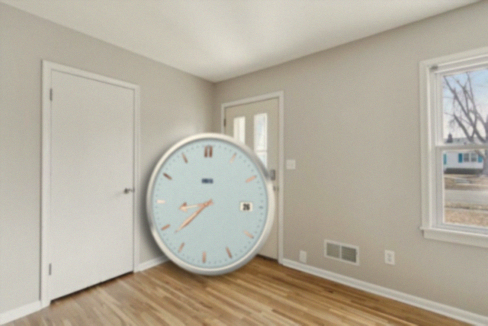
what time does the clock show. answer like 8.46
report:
8.38
